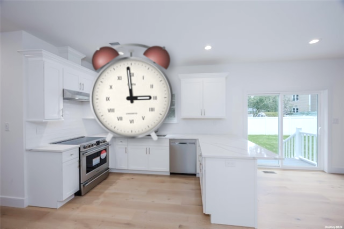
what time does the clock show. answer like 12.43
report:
2.59
